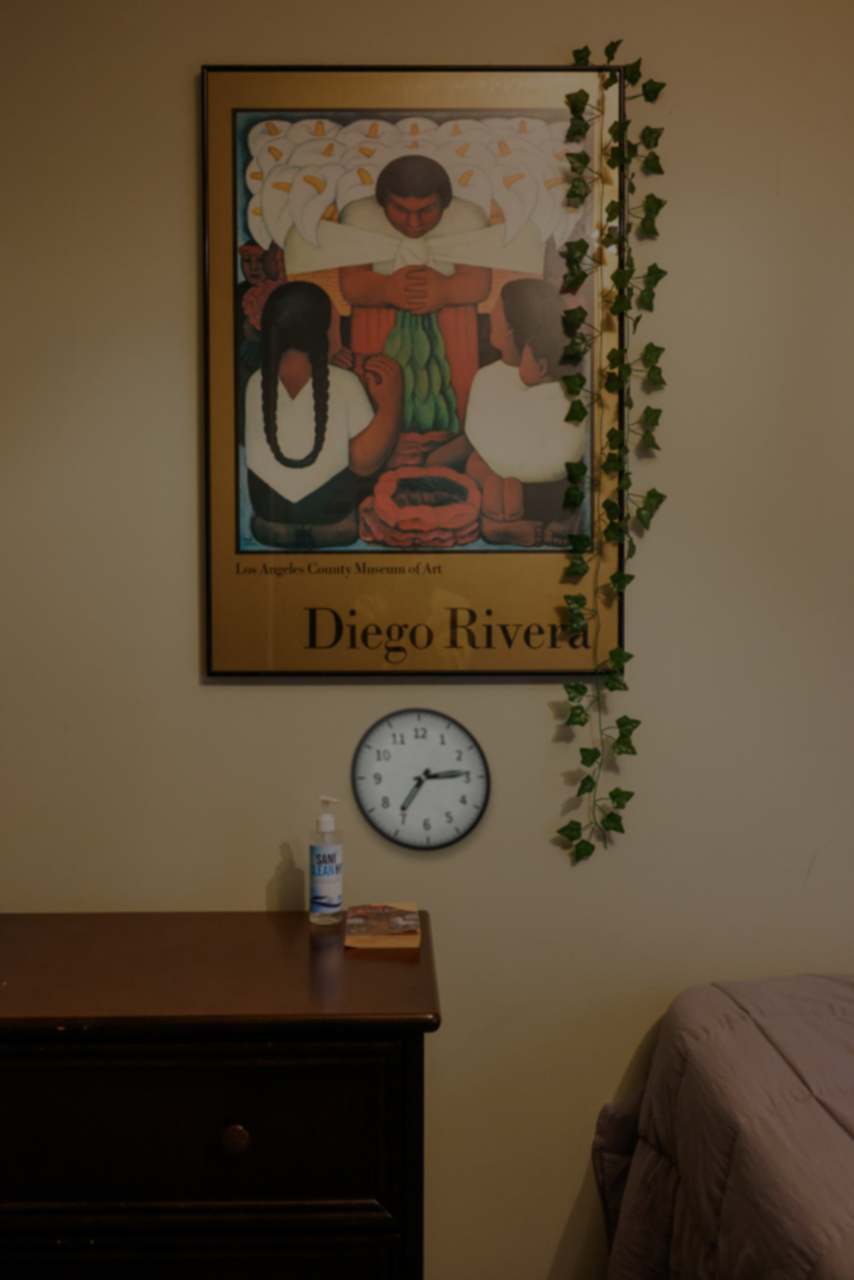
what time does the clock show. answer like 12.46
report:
7.14
